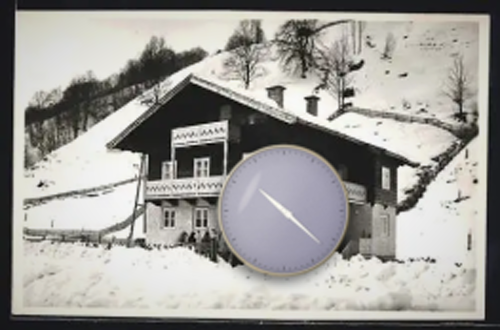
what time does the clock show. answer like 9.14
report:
10.22
